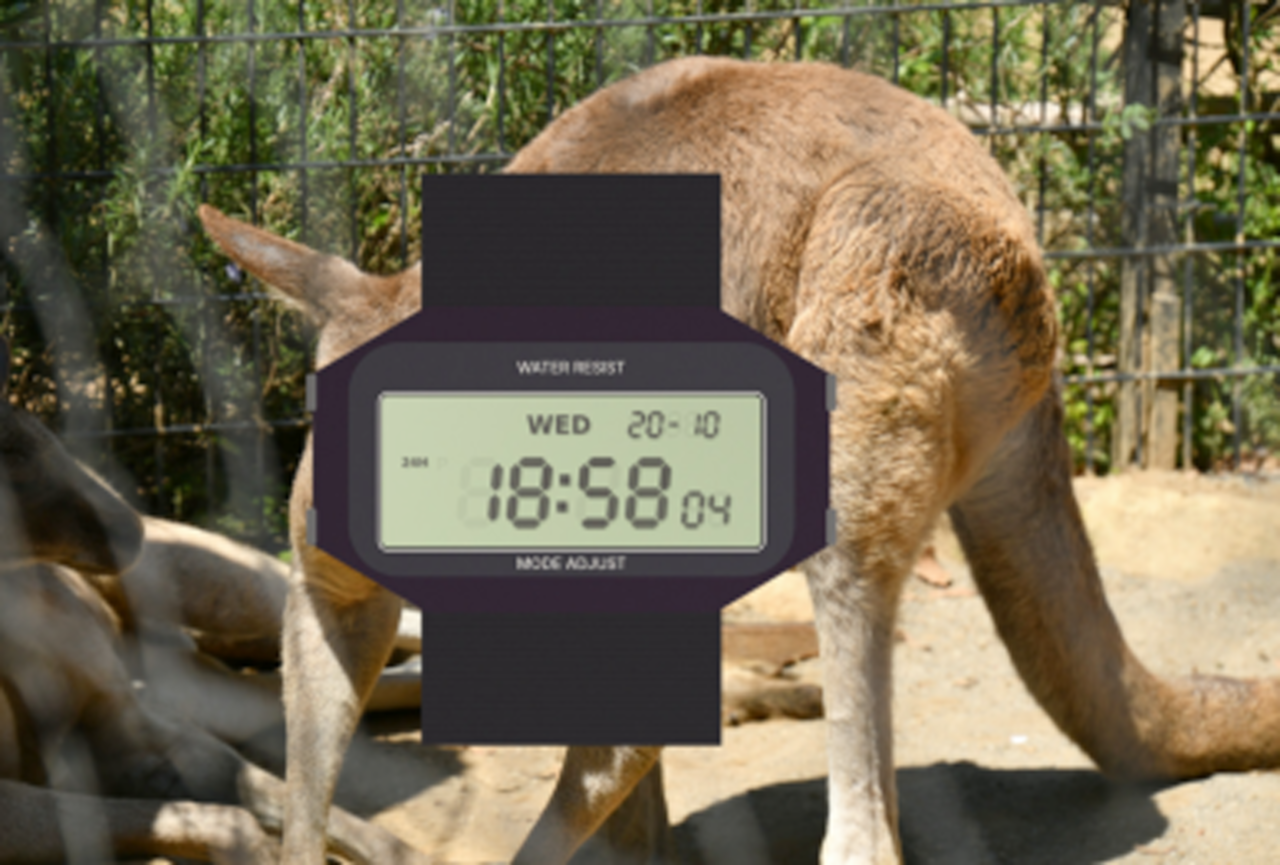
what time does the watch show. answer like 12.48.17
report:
18.58.04
